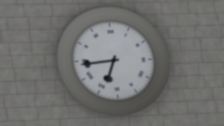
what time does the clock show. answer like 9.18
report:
6.44
